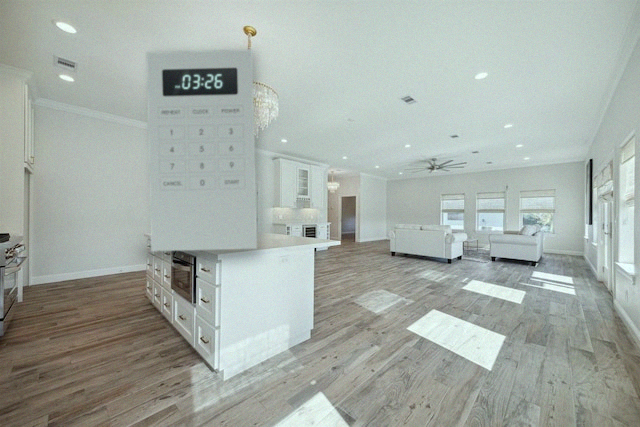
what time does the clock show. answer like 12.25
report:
3.26
